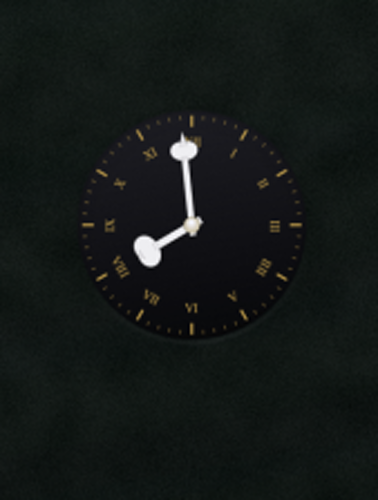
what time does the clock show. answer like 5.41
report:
7.59
